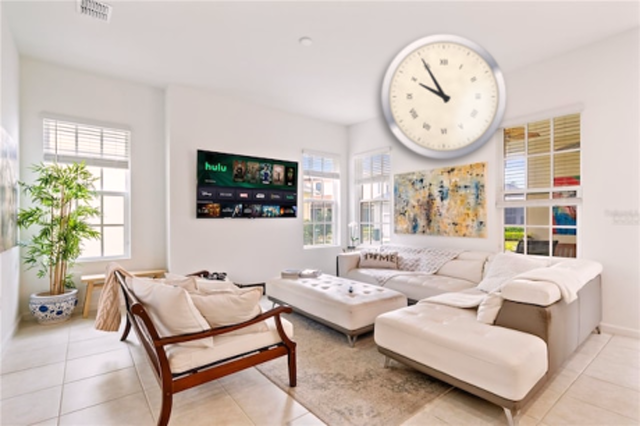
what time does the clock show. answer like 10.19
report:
9.55
